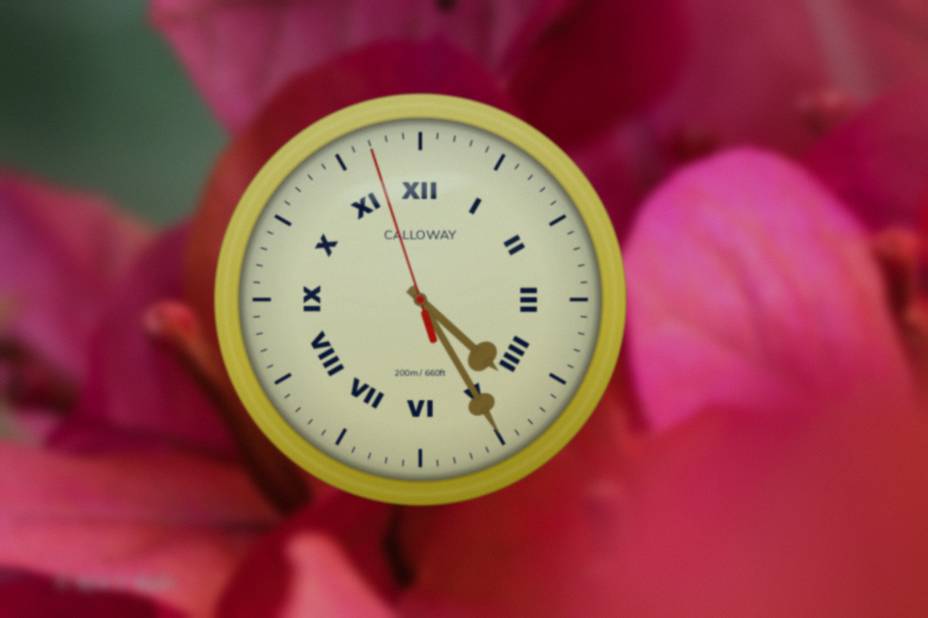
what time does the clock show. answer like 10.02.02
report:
4.24.57
